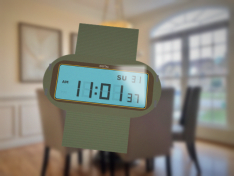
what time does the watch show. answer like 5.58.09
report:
11.01.37
